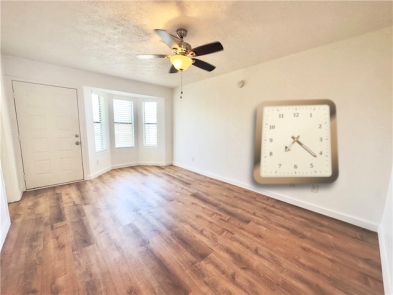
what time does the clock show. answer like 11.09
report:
7.22
